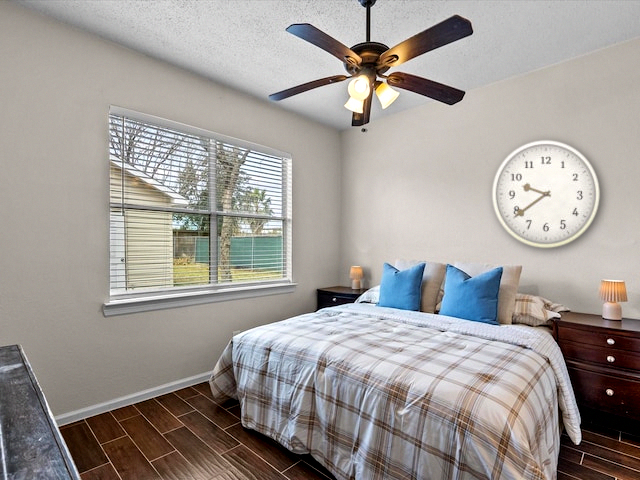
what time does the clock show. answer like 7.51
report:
9.39
